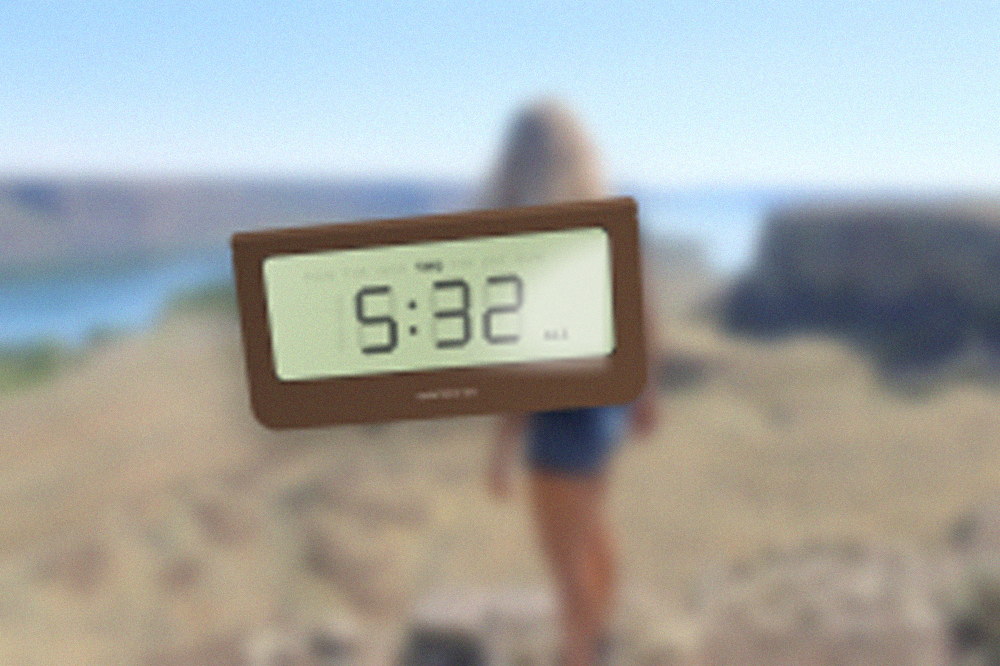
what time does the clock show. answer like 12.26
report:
5.32
